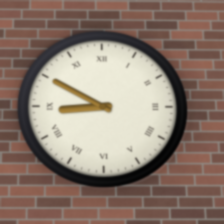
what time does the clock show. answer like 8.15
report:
8.50
